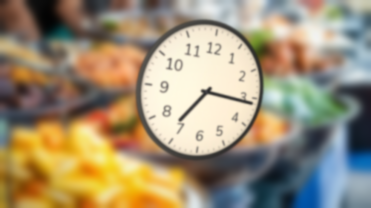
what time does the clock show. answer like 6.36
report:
7.16
